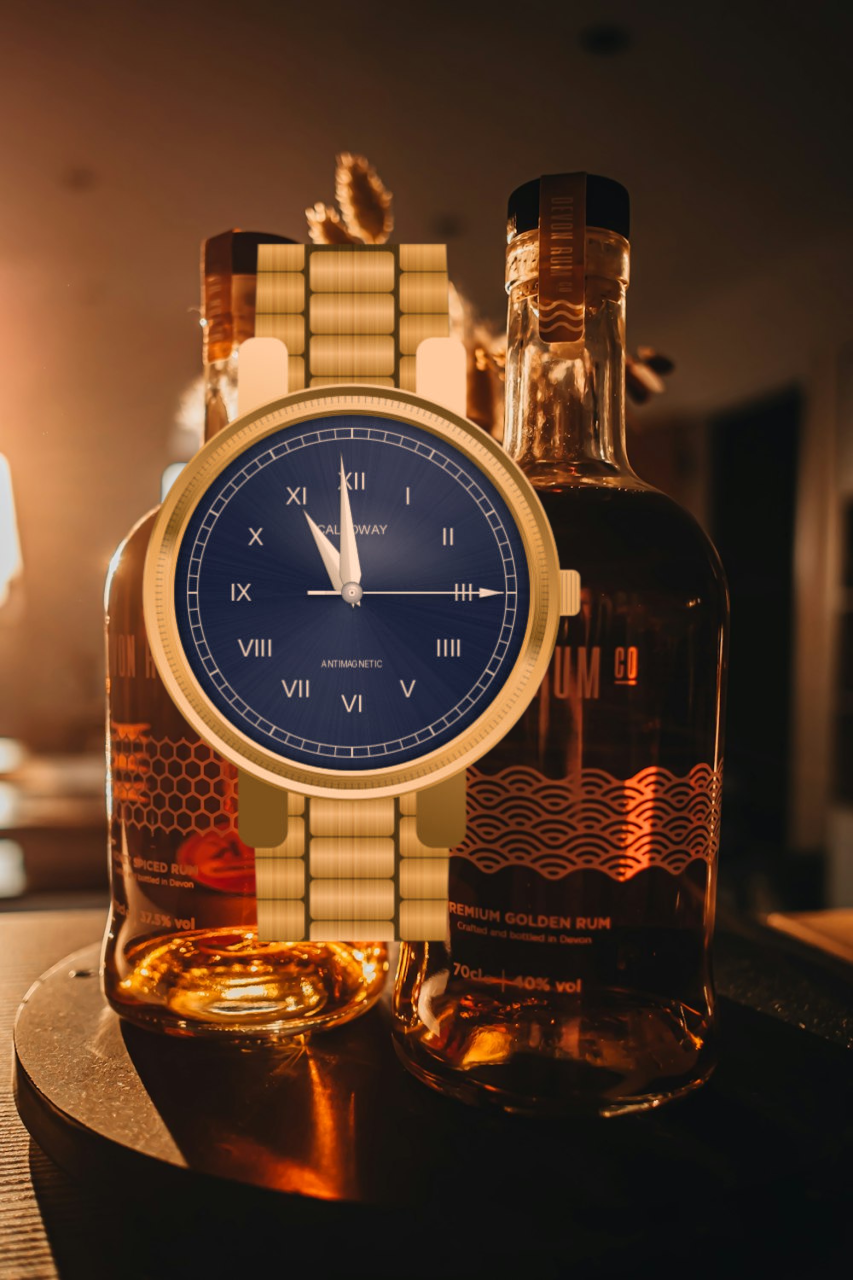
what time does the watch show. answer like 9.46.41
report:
10.59.15
